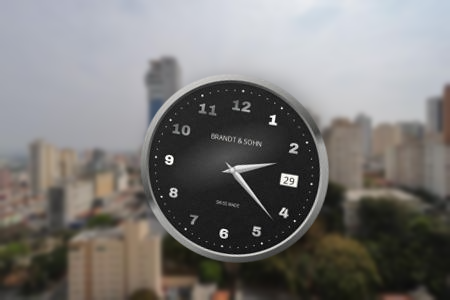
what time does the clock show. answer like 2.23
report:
2.22
